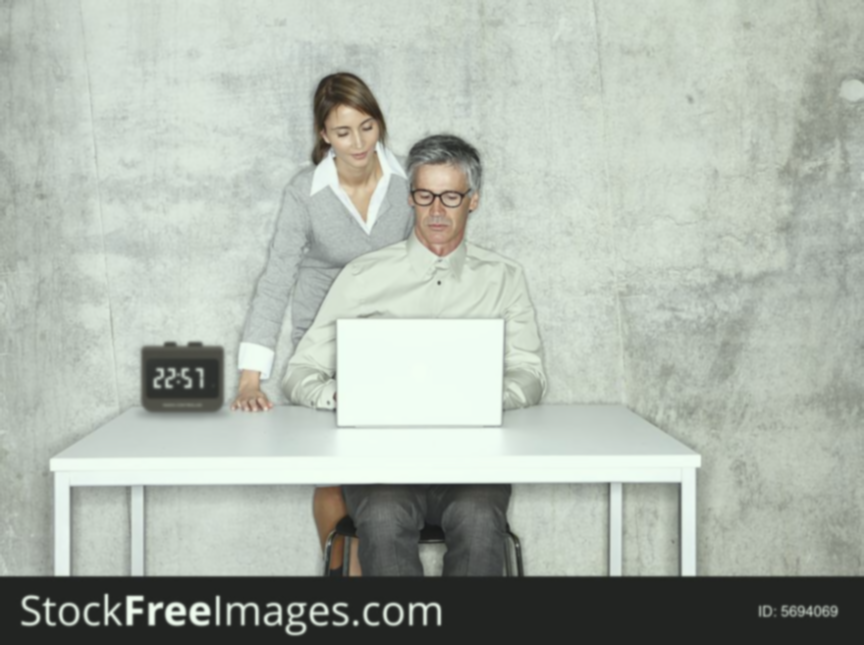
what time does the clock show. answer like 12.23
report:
22.57
